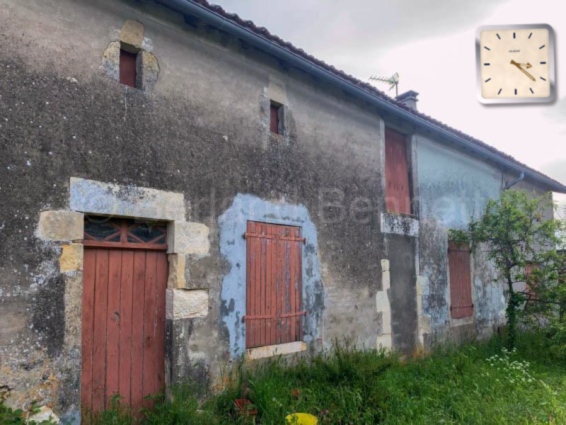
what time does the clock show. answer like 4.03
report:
3.22
